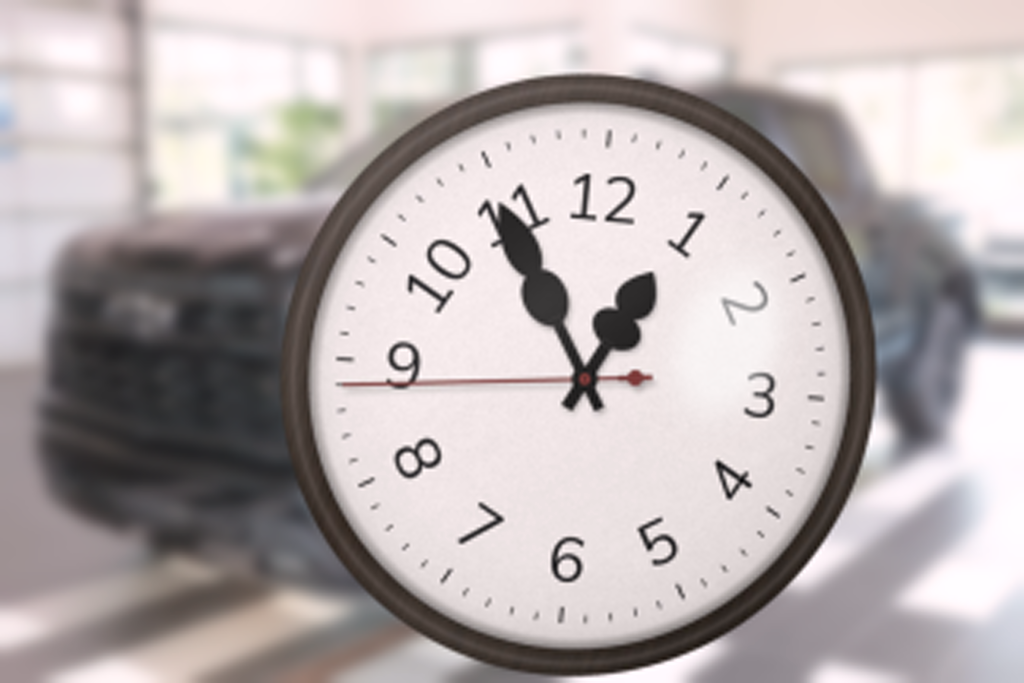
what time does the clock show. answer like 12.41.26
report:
12.54.44
